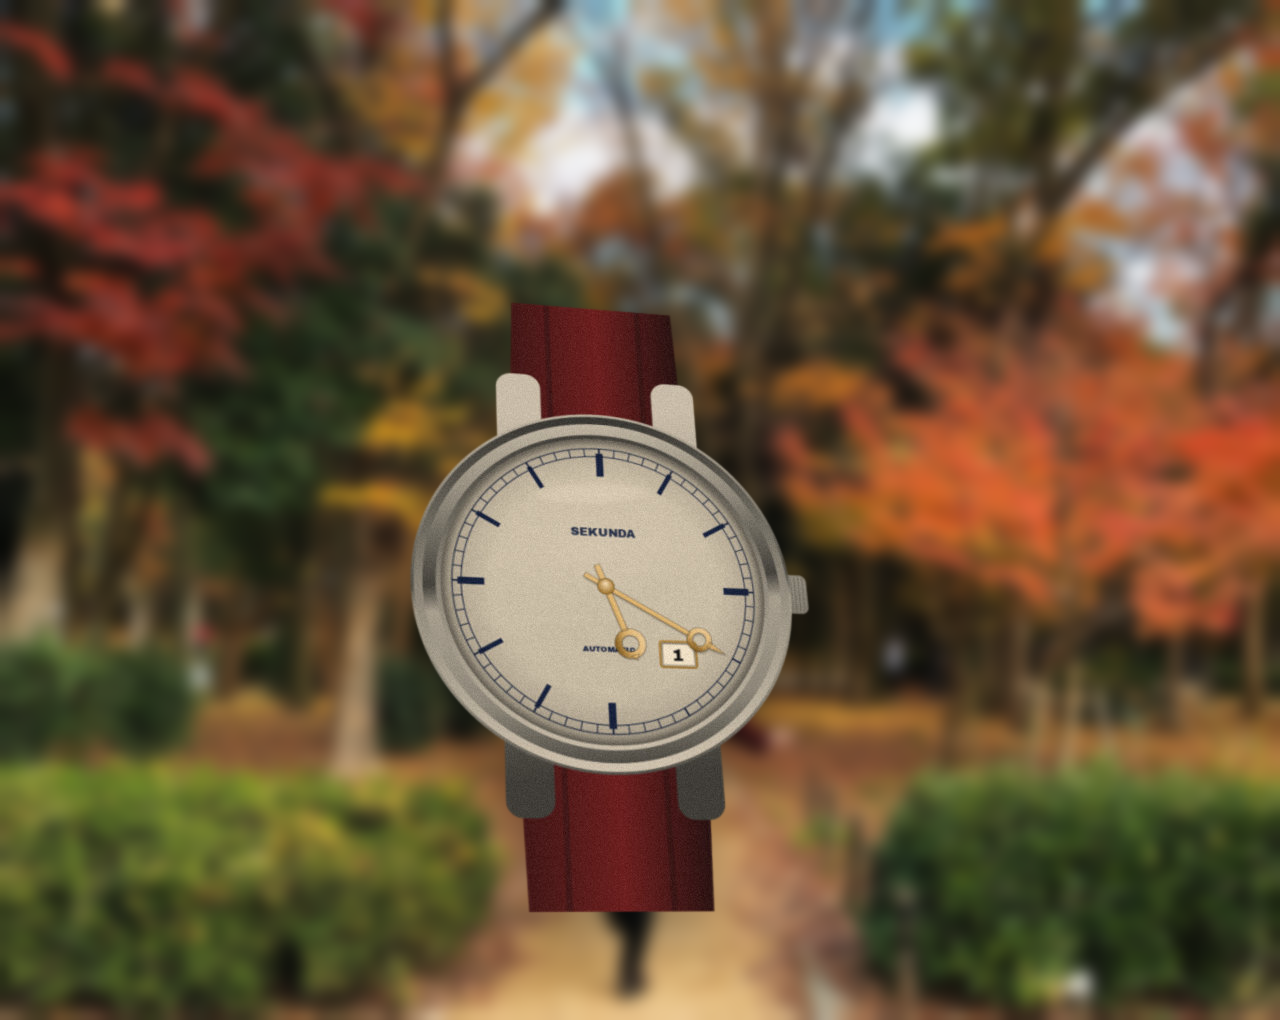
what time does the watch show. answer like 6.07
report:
5.20
